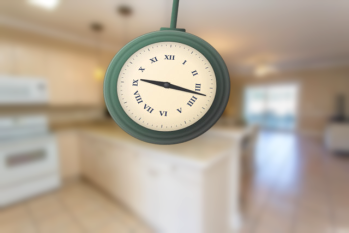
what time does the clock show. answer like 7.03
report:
9.17
